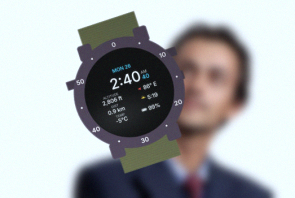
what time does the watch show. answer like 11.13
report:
2.40
